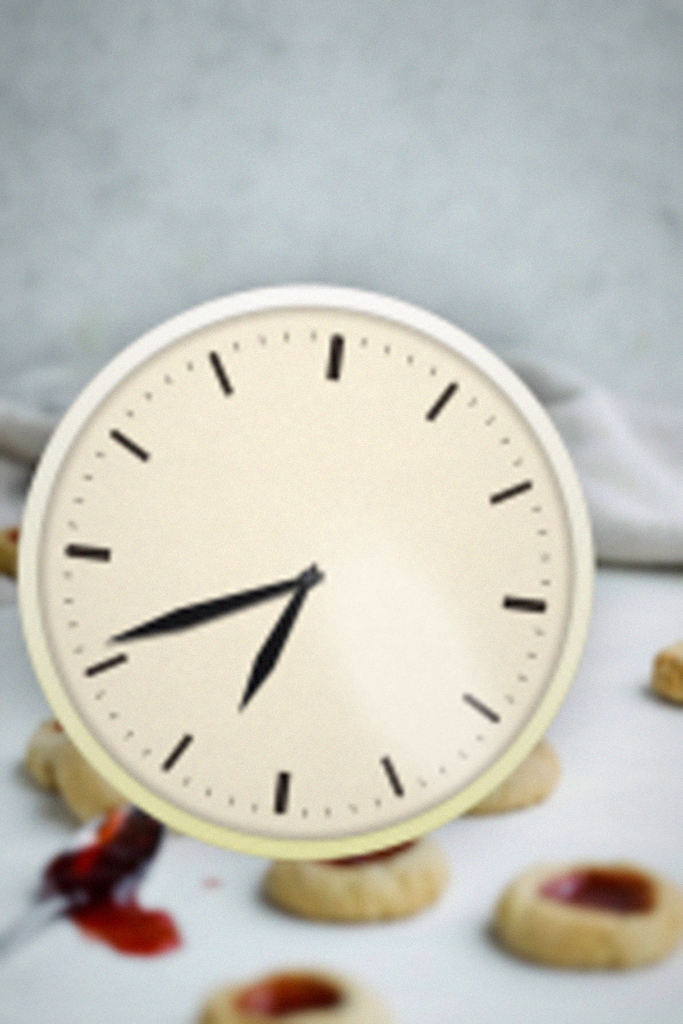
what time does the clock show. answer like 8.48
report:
6.41
